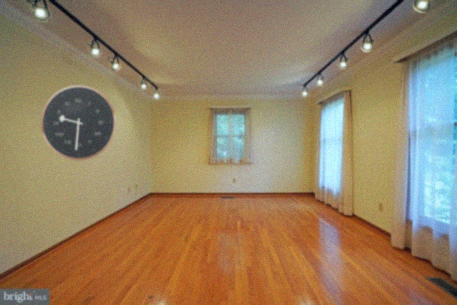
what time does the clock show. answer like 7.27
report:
9.31
